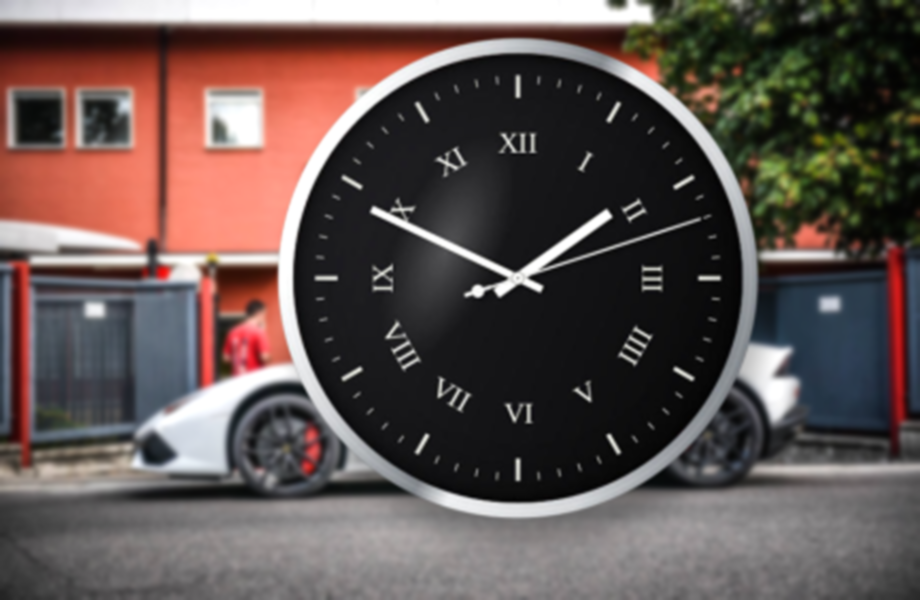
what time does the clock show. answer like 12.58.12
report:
1.49.12
